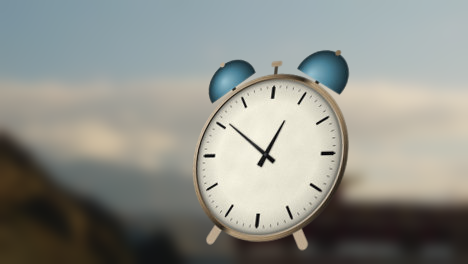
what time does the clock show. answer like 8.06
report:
12.51
